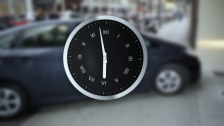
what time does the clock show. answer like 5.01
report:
5.58
